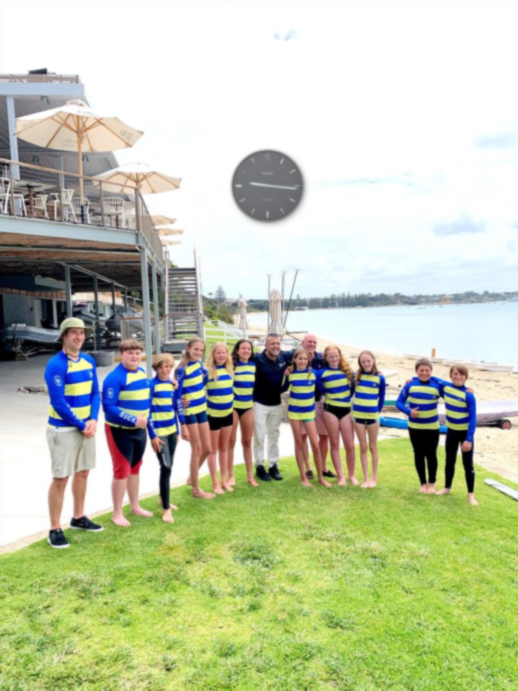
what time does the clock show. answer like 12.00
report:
9.16
